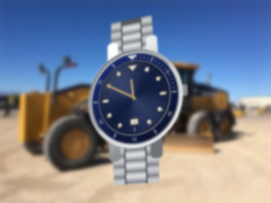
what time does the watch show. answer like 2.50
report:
11.50
